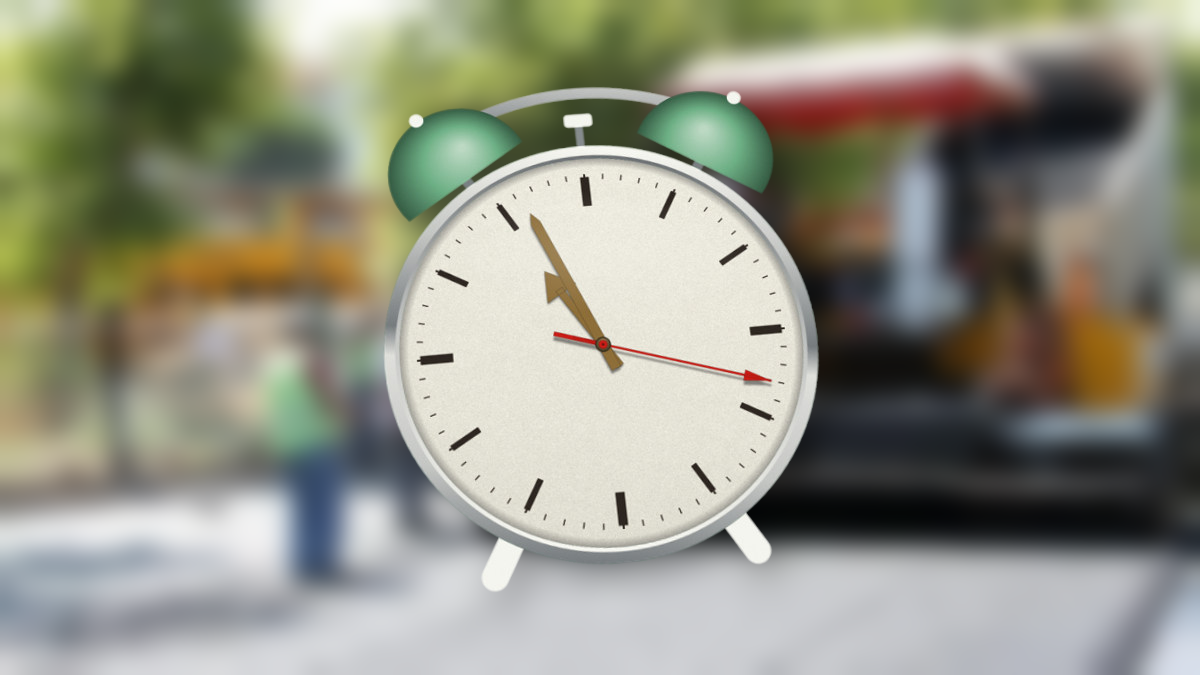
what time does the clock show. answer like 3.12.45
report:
10.56.18
